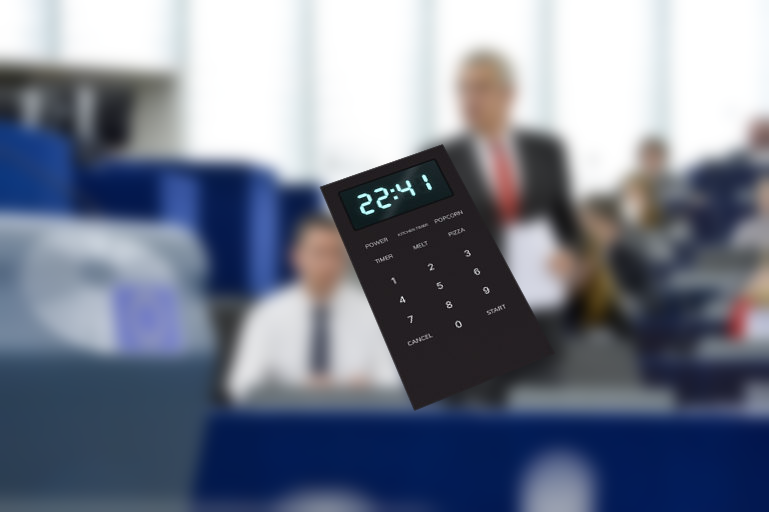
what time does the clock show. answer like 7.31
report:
22.41
